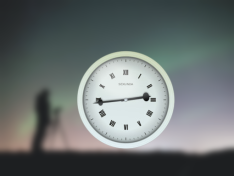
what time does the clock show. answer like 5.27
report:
2.44
